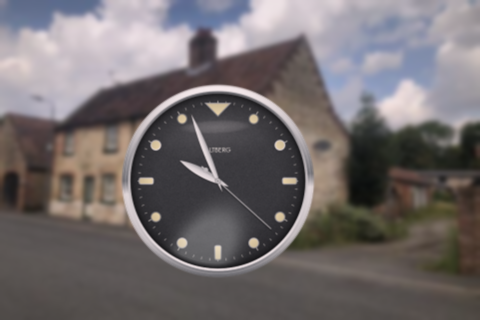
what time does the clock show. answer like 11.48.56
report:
9.56.22
